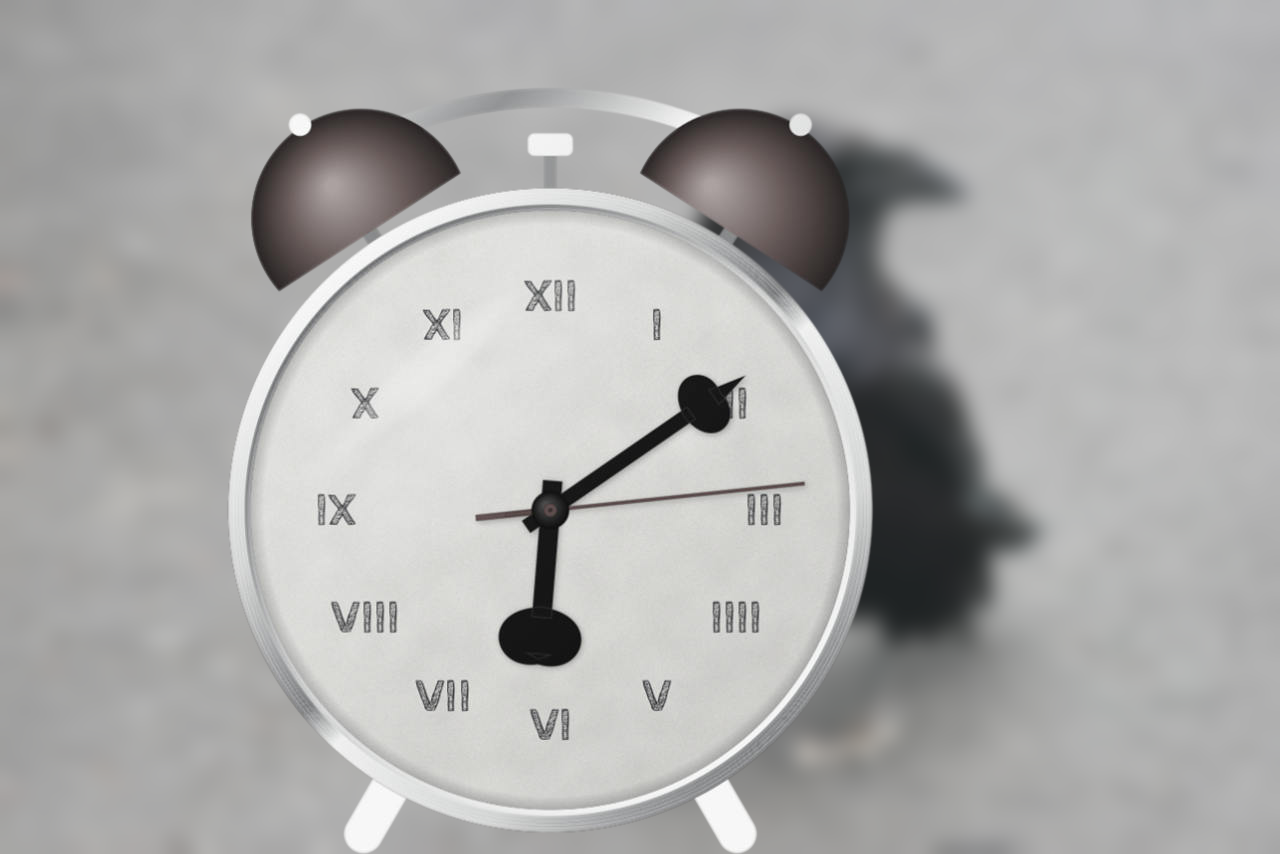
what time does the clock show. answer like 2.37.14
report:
6.09.14
